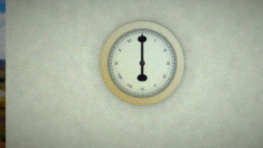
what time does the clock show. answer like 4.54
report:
6.00
